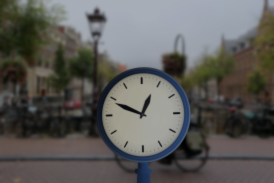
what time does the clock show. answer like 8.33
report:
12.49
